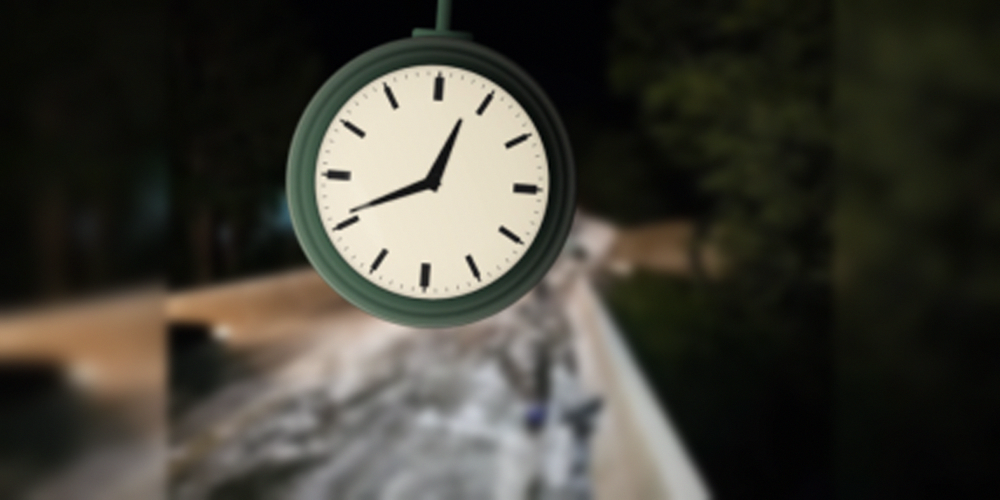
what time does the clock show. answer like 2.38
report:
12.41
